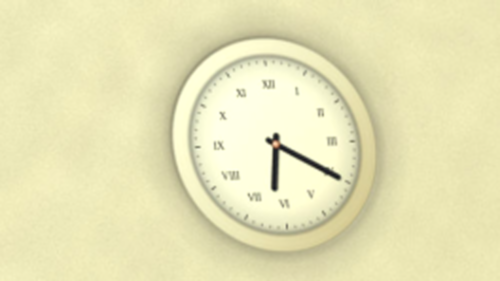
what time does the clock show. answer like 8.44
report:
6.20
